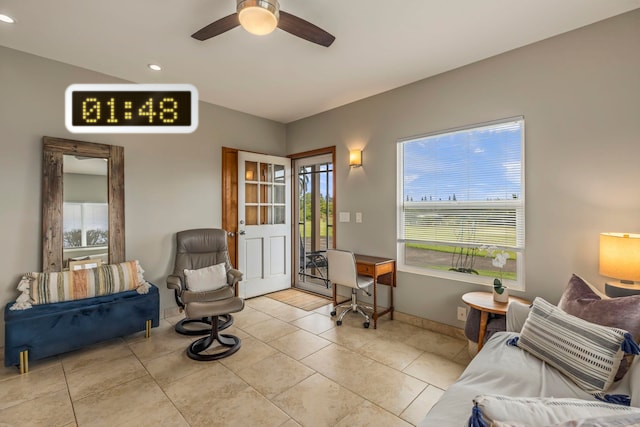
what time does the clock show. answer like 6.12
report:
1.48
